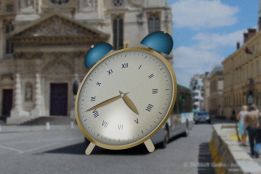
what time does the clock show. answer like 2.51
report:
4.42
